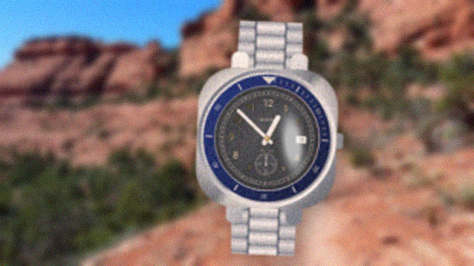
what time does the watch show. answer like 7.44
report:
12.52
